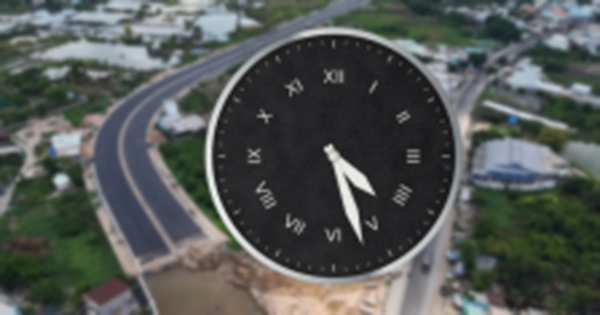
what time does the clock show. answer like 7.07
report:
4.27
